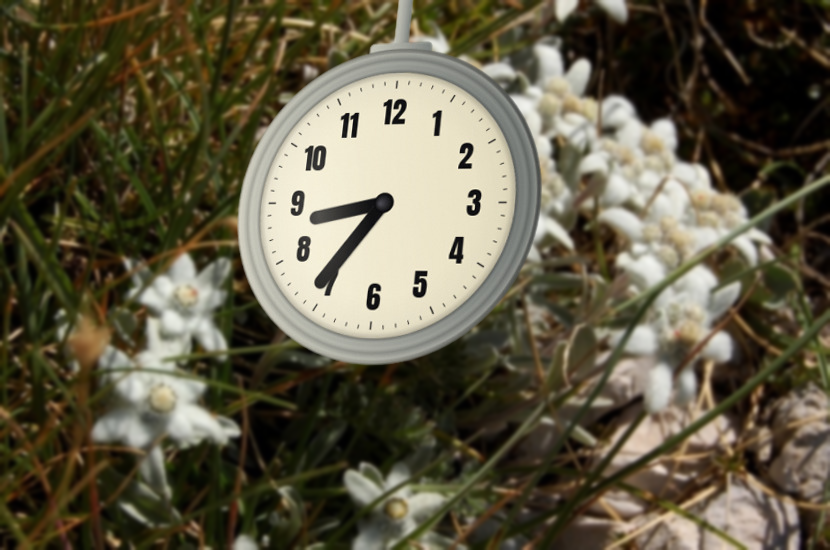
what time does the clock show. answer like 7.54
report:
8.36
